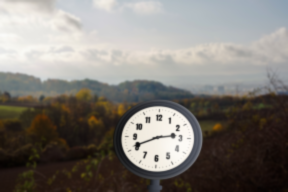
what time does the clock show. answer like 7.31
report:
2.41
